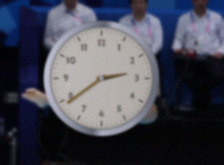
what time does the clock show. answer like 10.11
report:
2.39
